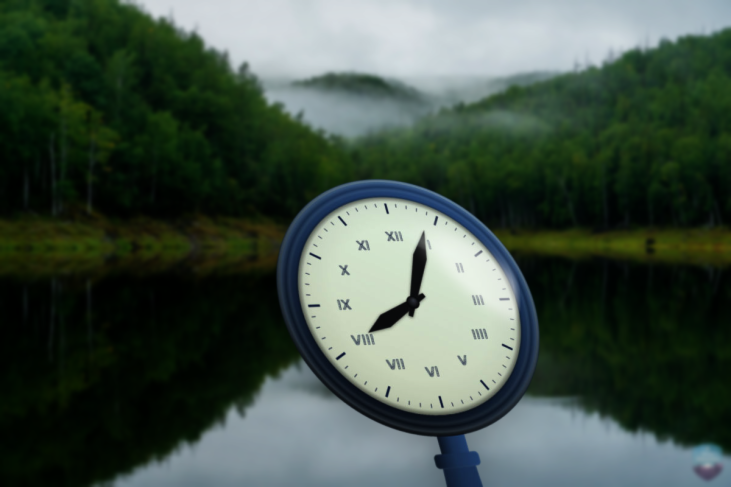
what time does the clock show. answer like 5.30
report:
8.04
